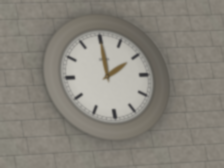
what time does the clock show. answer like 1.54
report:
2.00
